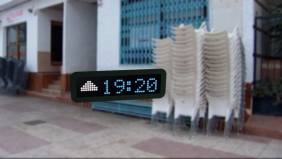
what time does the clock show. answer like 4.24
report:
19.20
